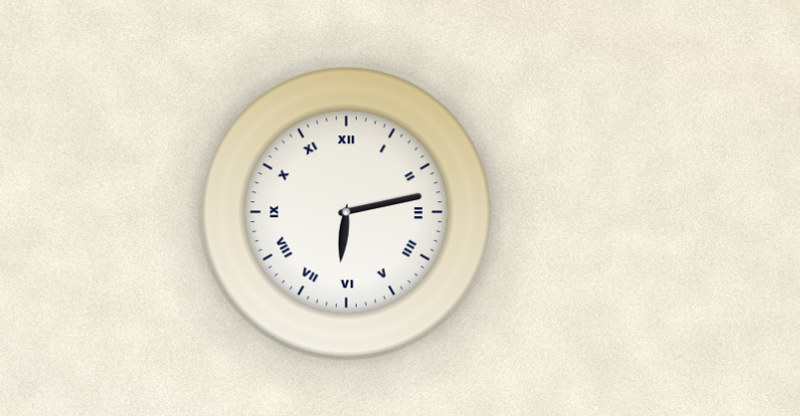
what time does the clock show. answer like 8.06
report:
6.13
